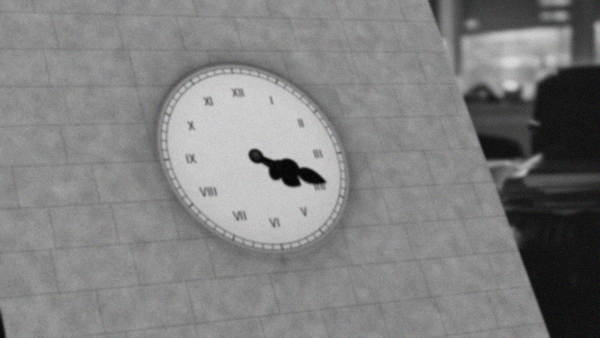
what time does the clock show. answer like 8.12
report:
4.19
